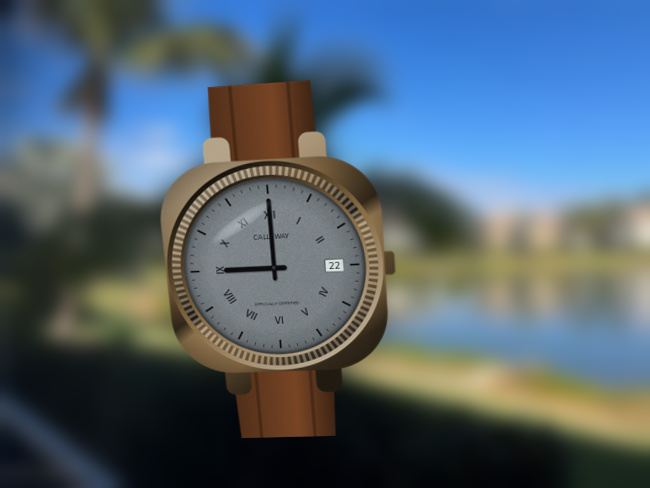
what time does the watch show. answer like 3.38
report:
9.00
